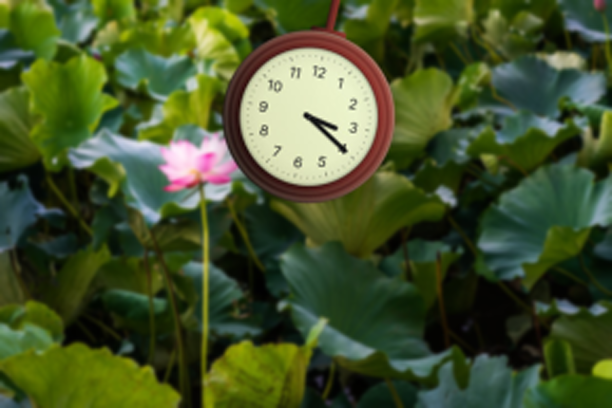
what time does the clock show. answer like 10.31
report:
3.20
